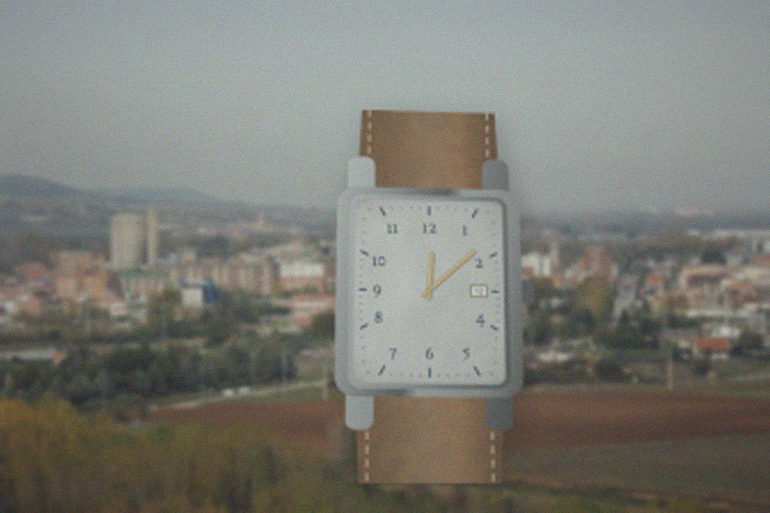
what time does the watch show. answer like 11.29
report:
12.08
